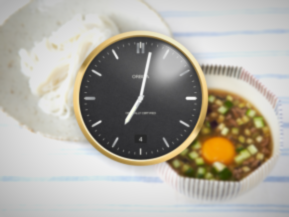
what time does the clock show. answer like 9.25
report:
7.02
